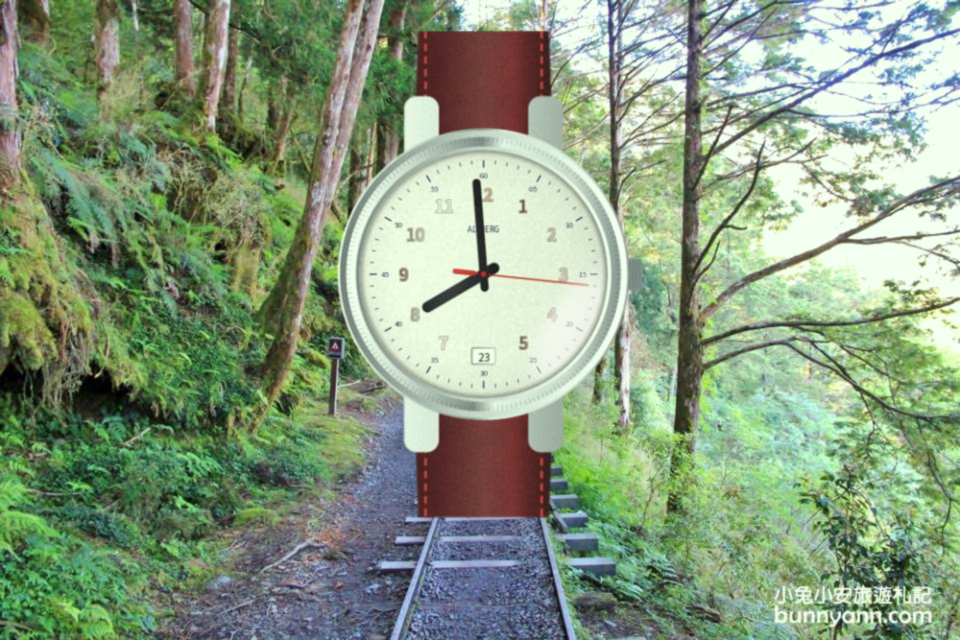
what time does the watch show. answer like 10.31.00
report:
7.59.16
